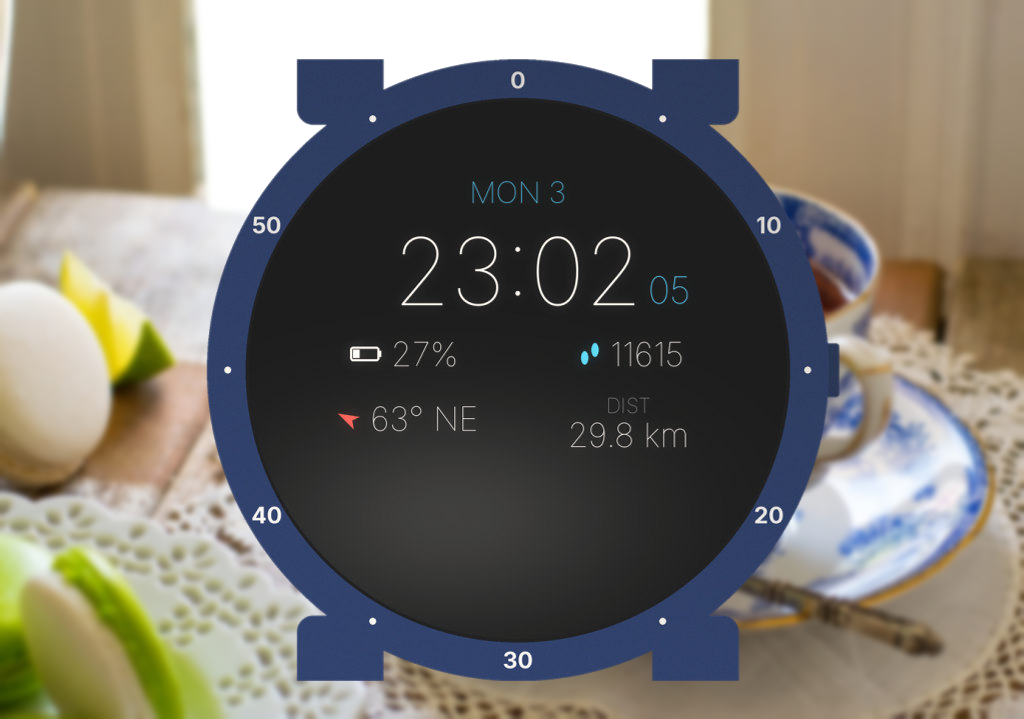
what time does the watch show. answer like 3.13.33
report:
23.02.05
